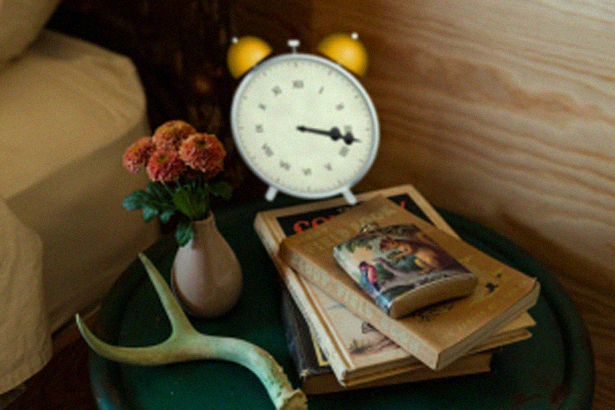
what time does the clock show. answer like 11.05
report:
3.17
